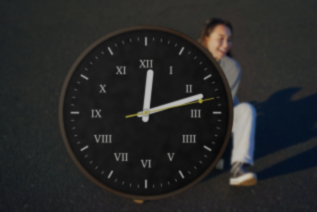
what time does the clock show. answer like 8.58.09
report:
12.12.13
